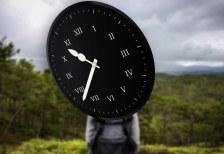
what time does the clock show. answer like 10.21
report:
10.38
